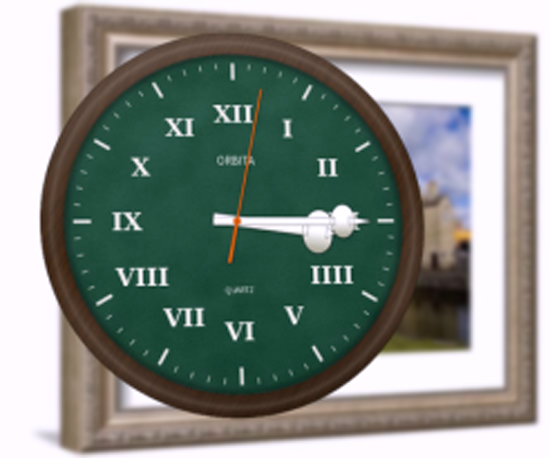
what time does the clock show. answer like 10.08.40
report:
3.15.02
